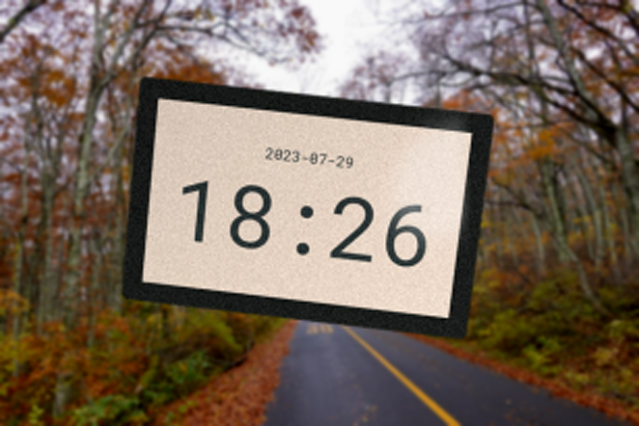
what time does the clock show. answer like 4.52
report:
18.26
